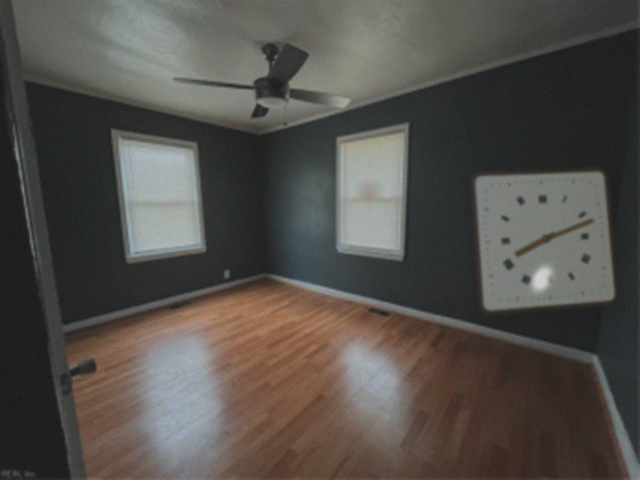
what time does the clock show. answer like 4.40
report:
8.12
